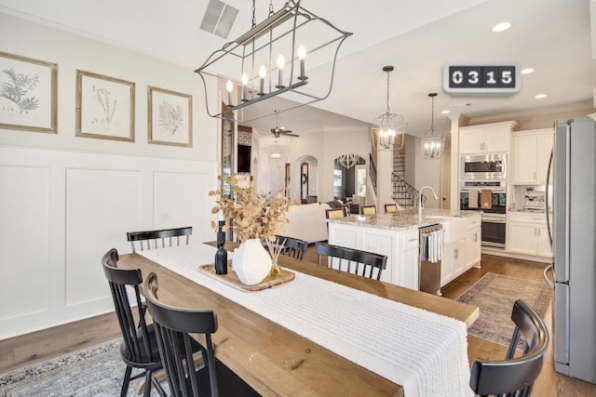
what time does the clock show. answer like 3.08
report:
3.15
